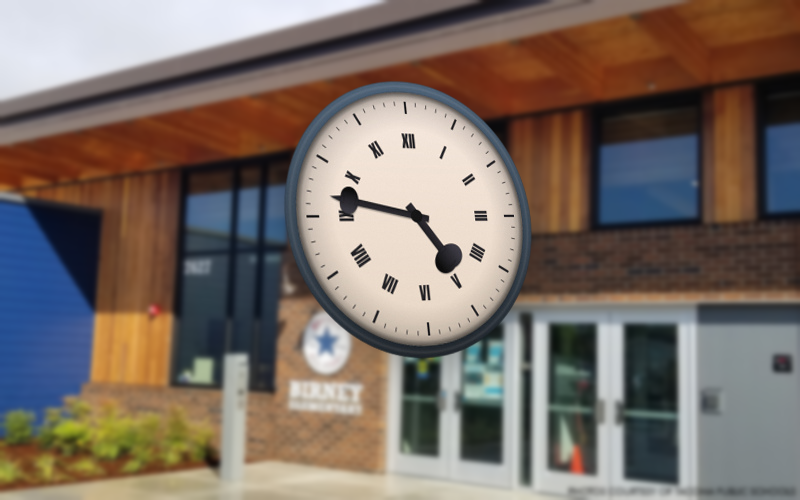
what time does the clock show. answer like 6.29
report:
4.47
